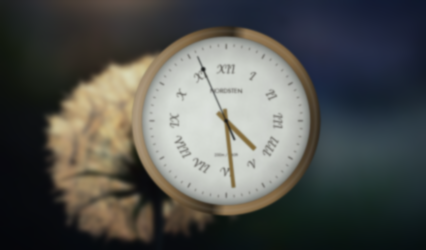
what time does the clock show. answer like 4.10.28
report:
4.28.56
